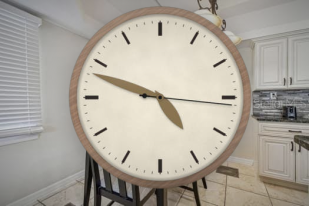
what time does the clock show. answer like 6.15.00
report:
4.48.16
